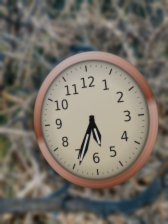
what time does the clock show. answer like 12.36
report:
5.34
